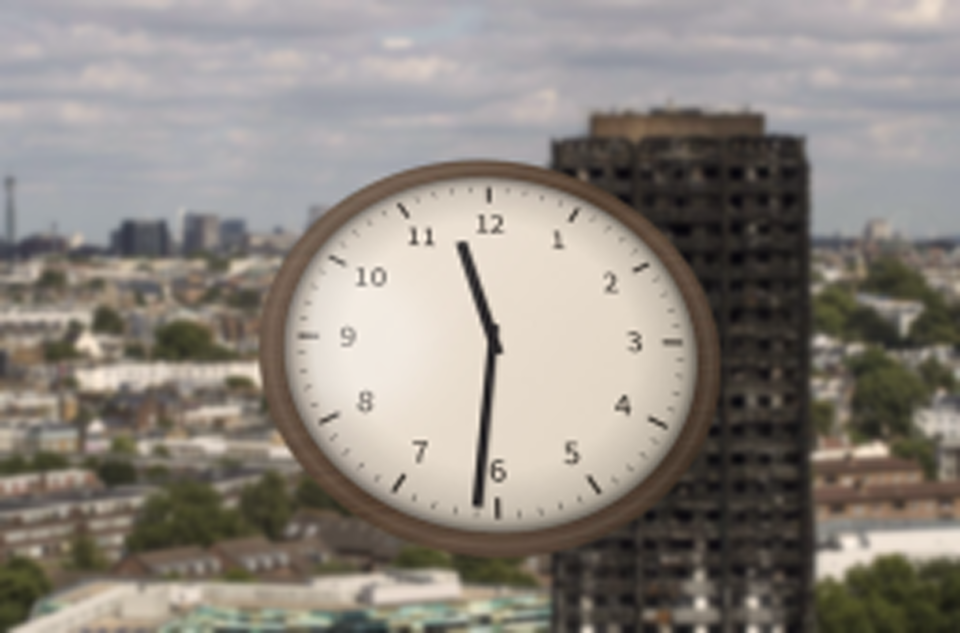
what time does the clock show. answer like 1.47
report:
11.31
